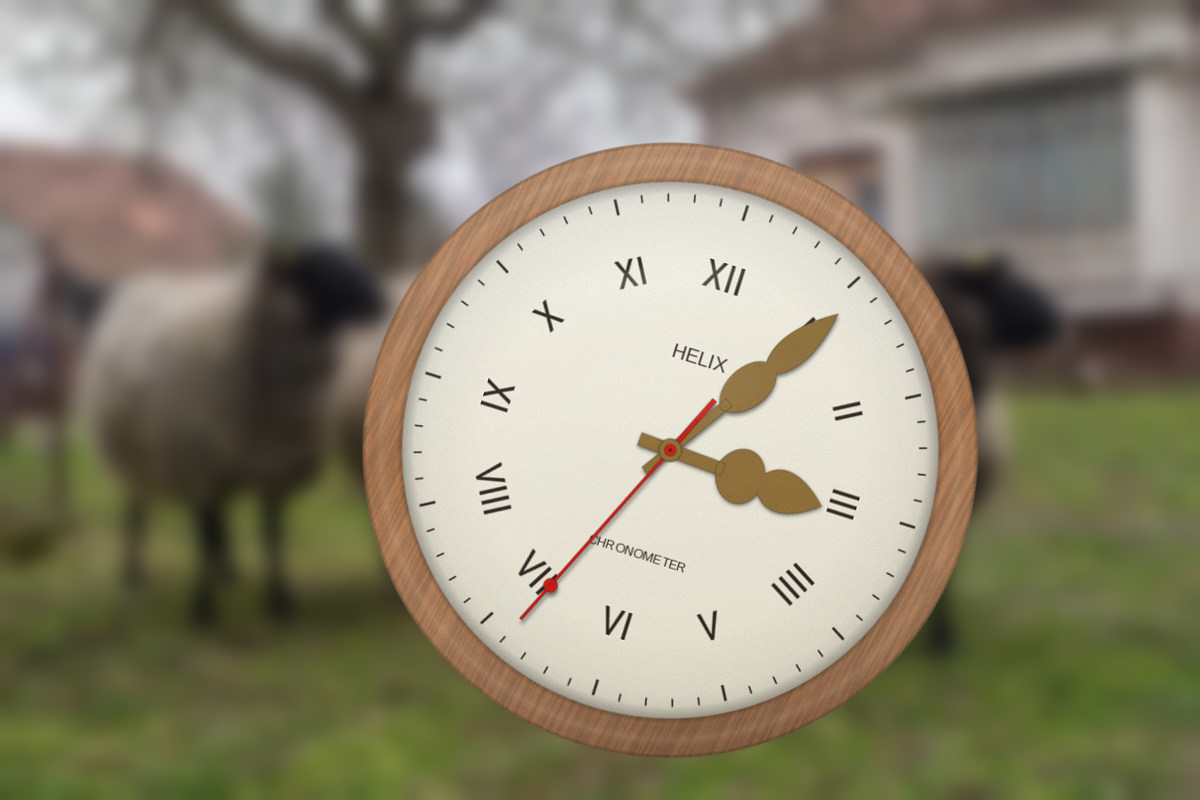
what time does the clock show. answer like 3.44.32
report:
3.05.34
